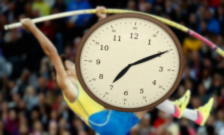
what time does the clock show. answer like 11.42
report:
7.10
